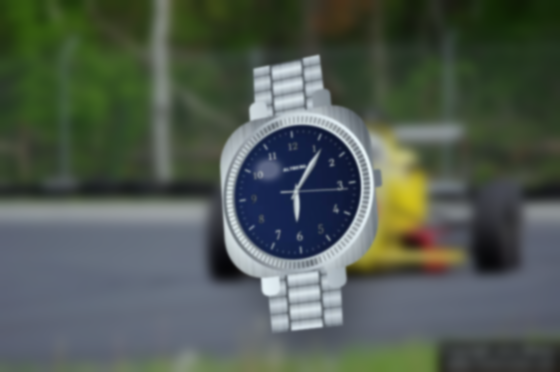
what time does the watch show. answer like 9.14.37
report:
6.06.16
